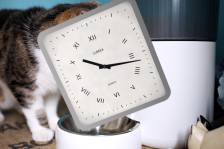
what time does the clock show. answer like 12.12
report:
10.17
